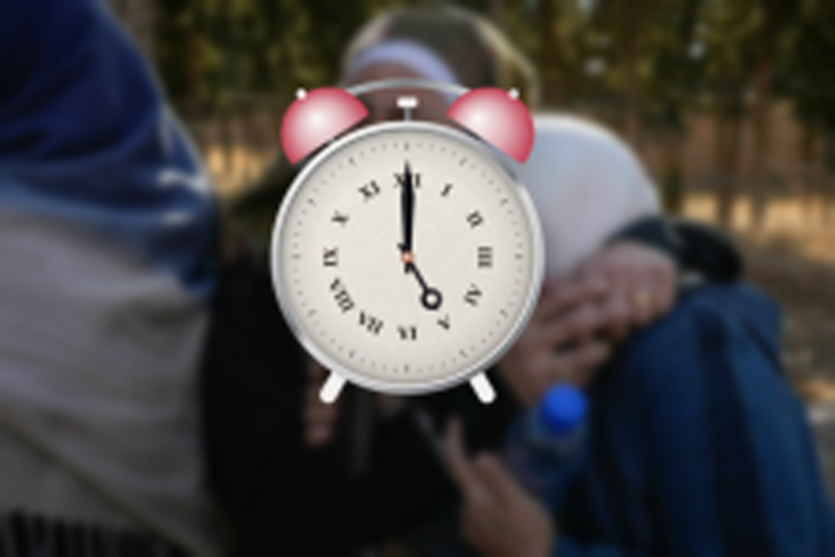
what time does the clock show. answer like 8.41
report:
5.00
